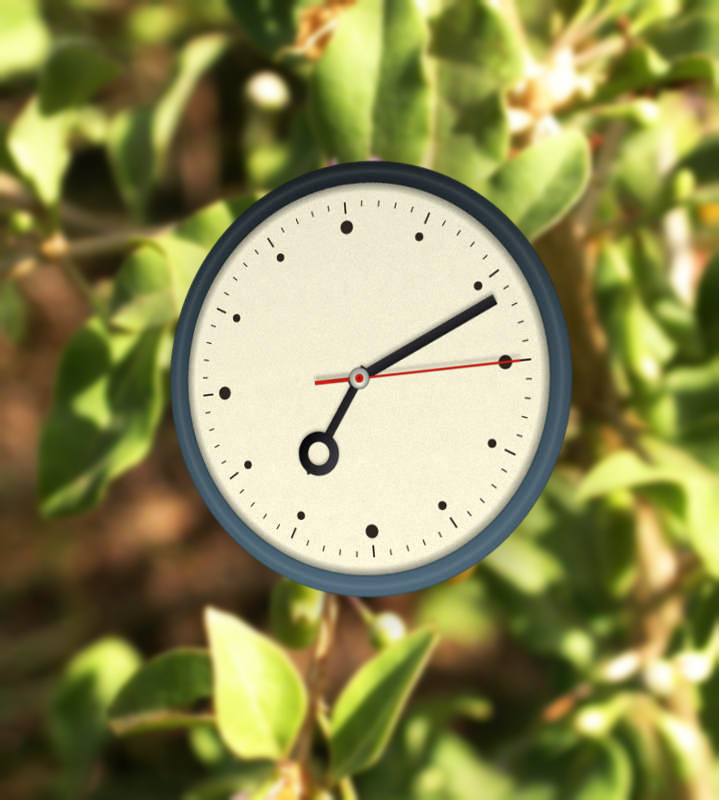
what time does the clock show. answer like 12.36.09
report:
7.11.15
